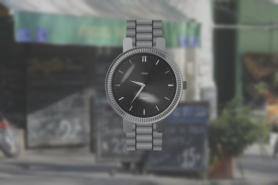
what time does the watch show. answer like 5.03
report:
9.36
